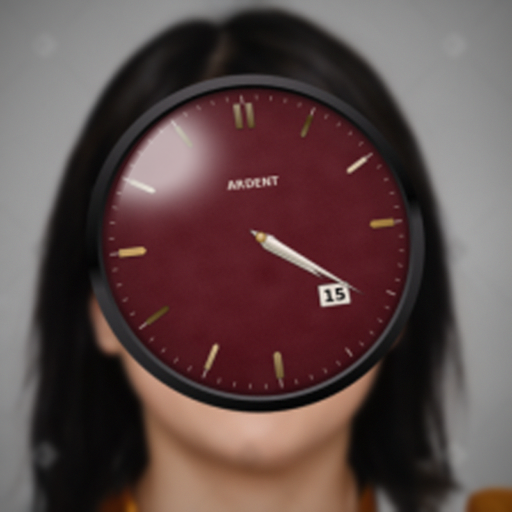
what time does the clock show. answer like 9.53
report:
4.21
